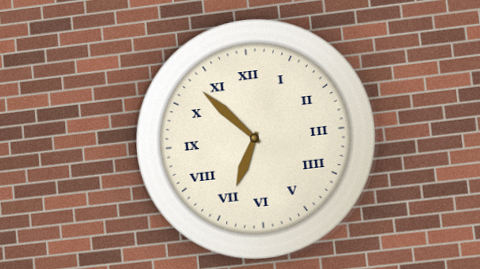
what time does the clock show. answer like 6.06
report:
6.53
